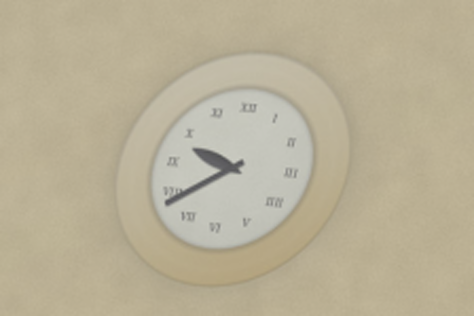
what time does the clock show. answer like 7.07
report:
9.39
